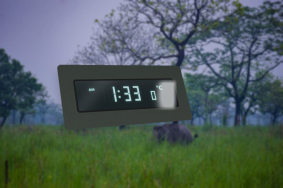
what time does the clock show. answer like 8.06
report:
1.33
